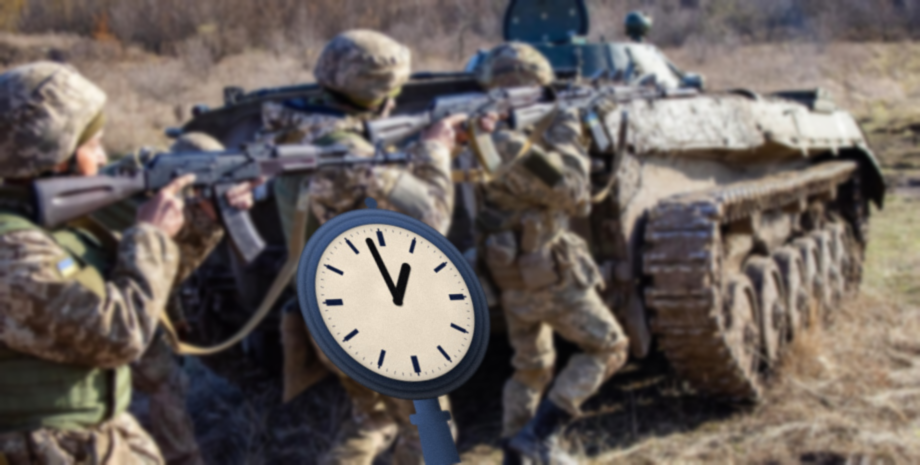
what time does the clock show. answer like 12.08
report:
12.58
